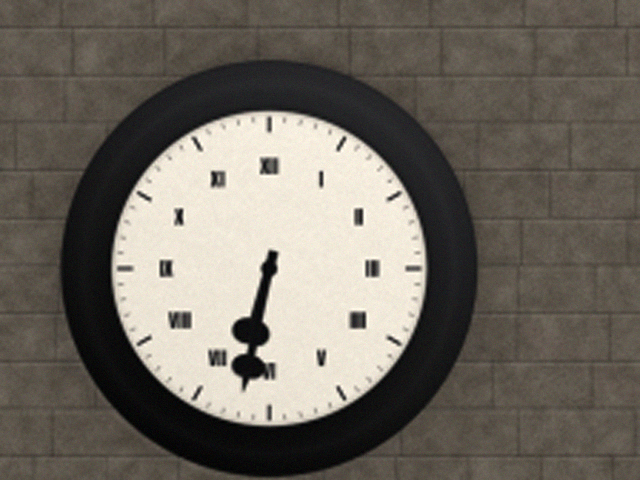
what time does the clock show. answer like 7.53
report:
6.32
